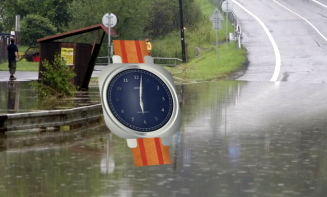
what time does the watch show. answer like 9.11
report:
6.02
